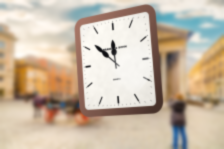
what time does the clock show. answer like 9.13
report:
11.52
